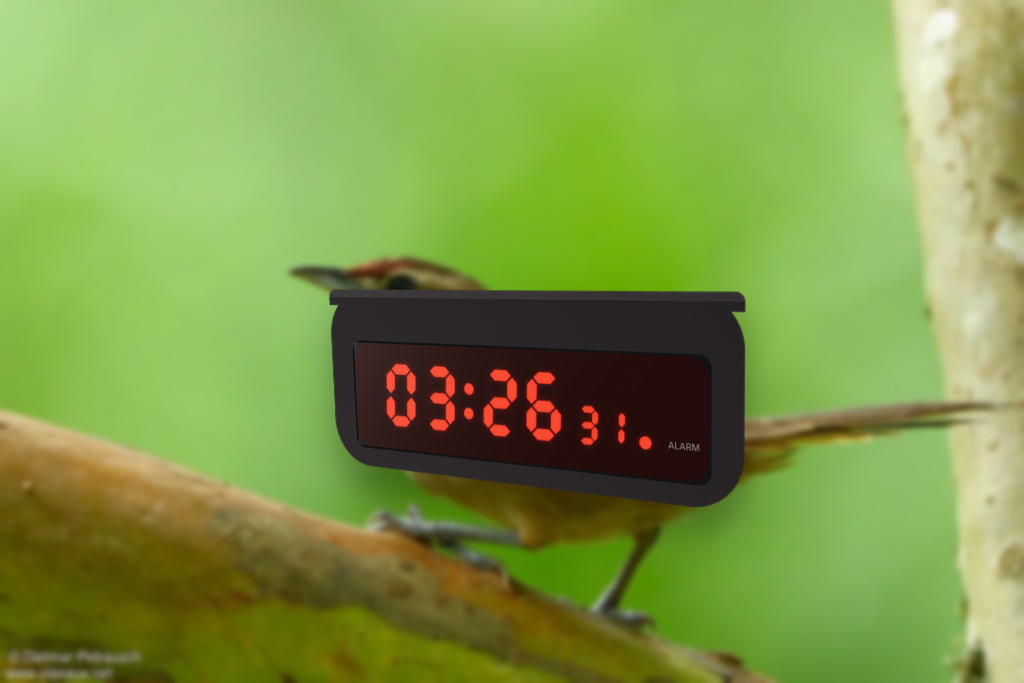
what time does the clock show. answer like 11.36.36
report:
3.26.31
